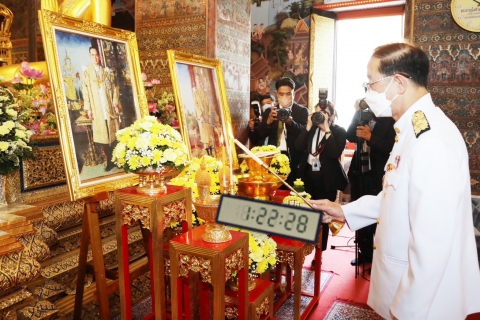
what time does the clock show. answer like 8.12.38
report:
1.22.28
